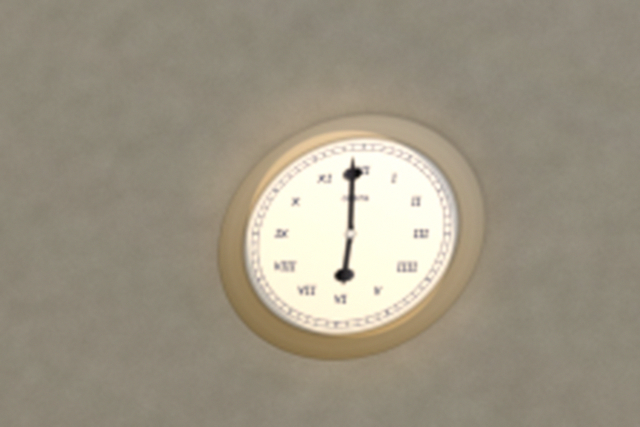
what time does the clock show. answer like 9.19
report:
5.59
